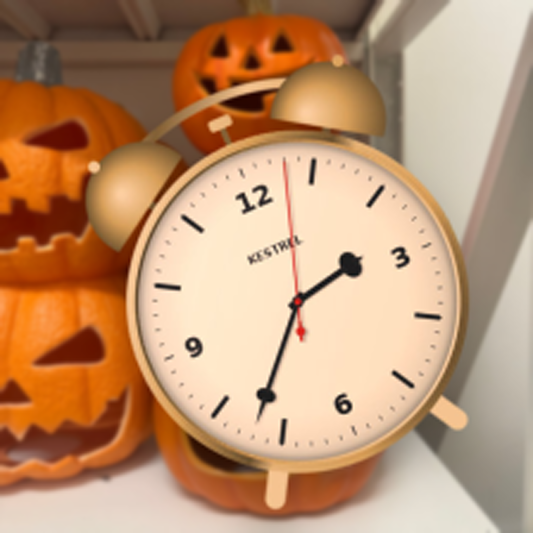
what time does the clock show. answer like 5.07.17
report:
2.37.03
